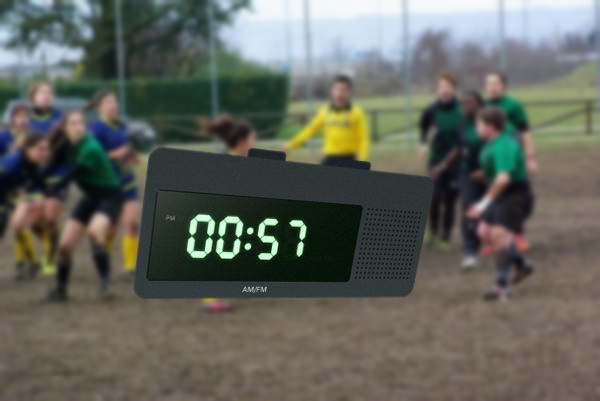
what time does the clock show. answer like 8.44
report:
0.57
